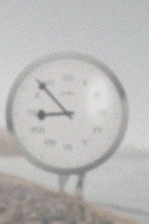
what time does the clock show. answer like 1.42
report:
8.53
